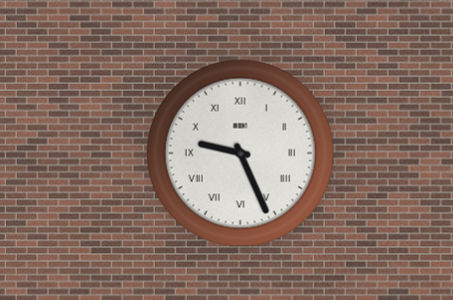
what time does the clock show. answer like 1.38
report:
9.26
